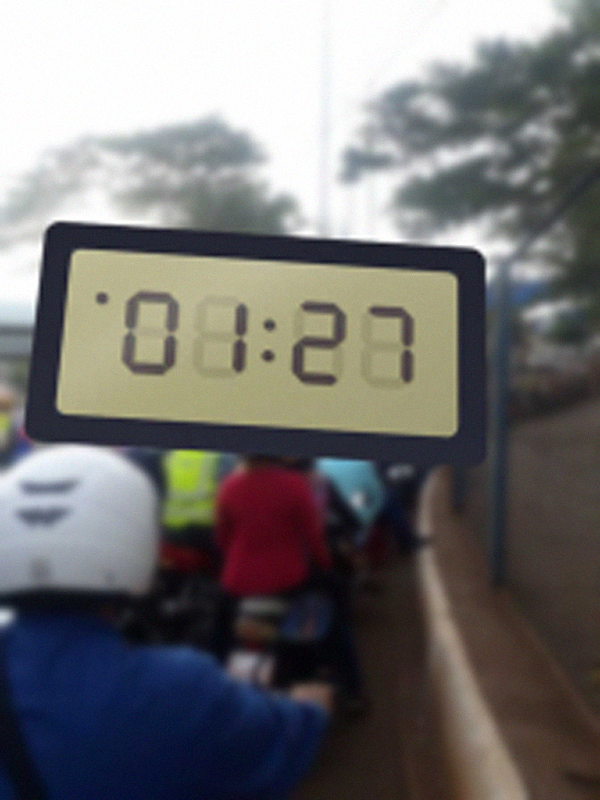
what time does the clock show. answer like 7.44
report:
1.27
